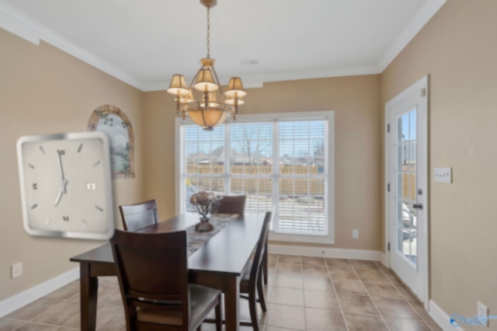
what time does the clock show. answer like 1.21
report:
6.59
